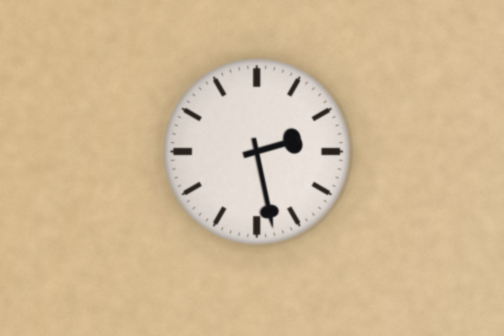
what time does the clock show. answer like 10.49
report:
2.28
